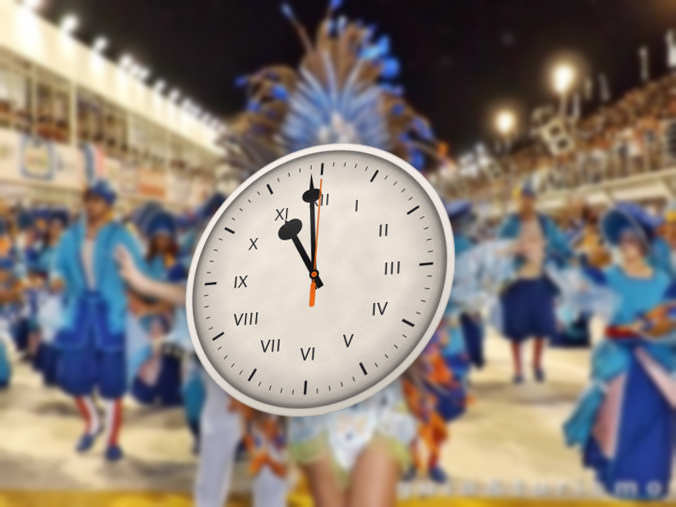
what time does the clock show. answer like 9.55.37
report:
10.59.00
